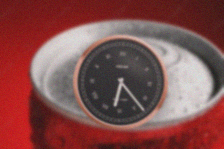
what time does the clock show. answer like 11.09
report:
6.23
